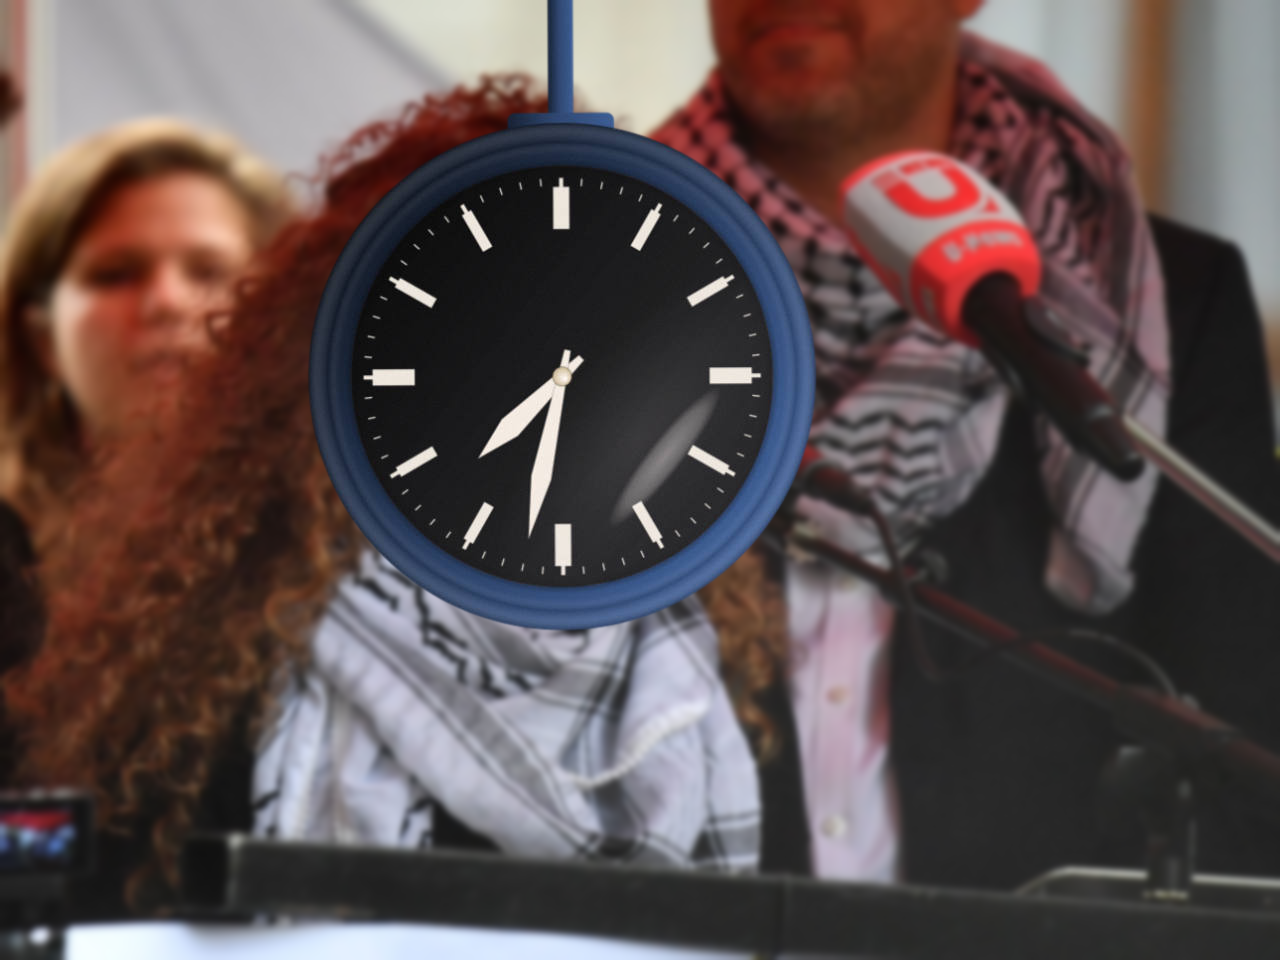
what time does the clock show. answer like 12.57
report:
7.32
